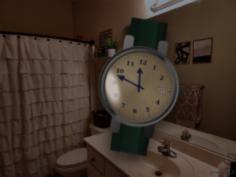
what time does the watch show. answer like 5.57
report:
11.48
